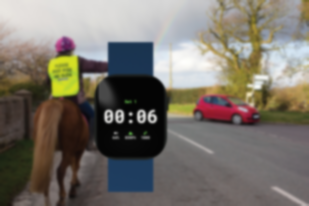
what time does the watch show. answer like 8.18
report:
0.06
